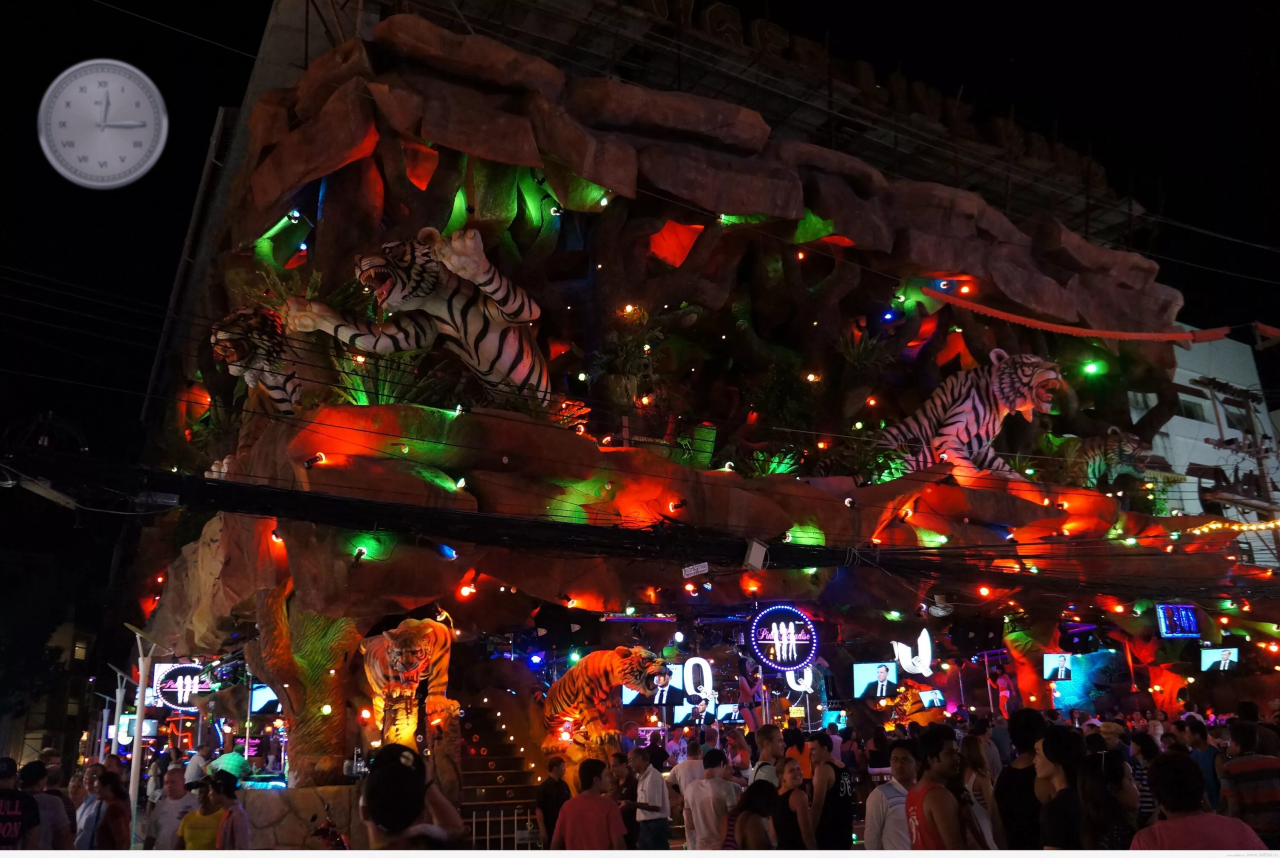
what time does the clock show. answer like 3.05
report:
12.15
